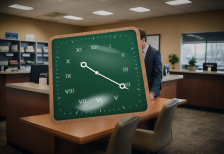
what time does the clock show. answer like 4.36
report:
10.21
